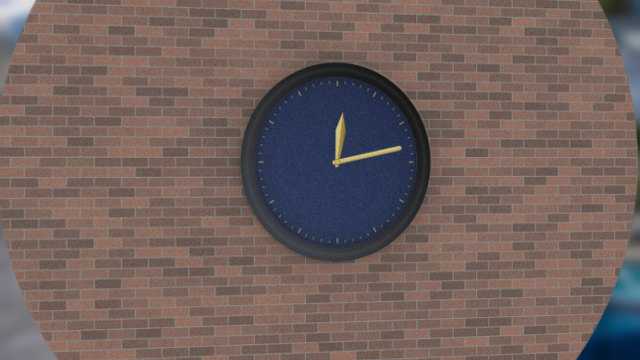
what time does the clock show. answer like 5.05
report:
12.13
